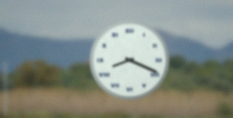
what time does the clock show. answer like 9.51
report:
8.19
